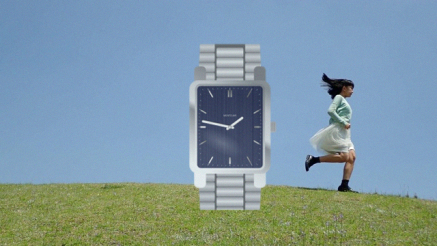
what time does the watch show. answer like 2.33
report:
1.47
